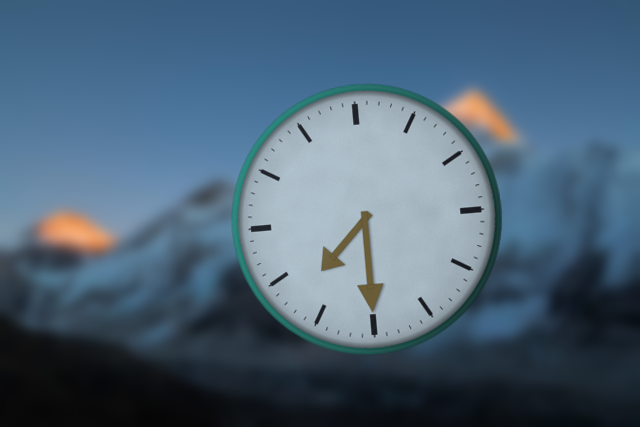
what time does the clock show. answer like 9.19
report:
7.30
